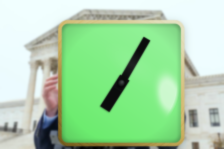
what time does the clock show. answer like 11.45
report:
7.05
